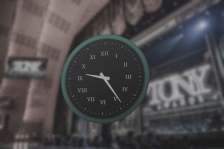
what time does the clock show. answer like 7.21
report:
9.24
